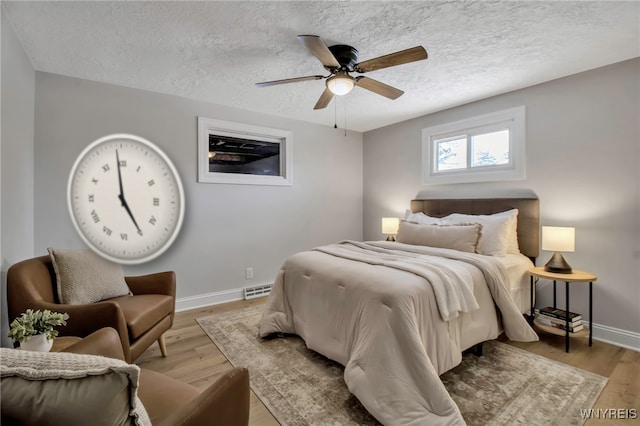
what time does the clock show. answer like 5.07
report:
4.59
